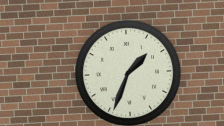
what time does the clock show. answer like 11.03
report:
1.34
